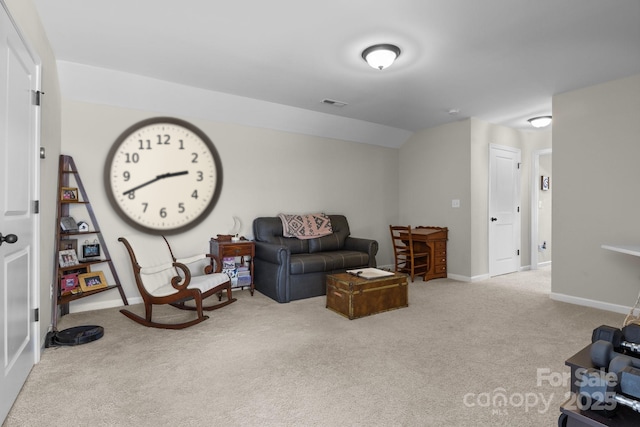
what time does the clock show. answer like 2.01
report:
2.41
